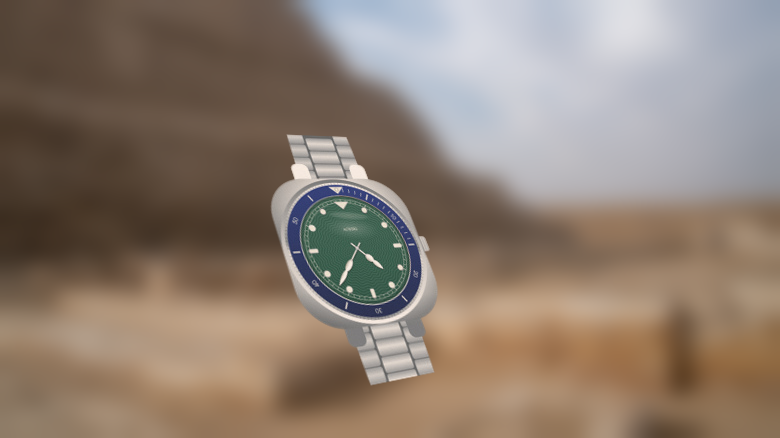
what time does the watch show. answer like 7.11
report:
4.37
